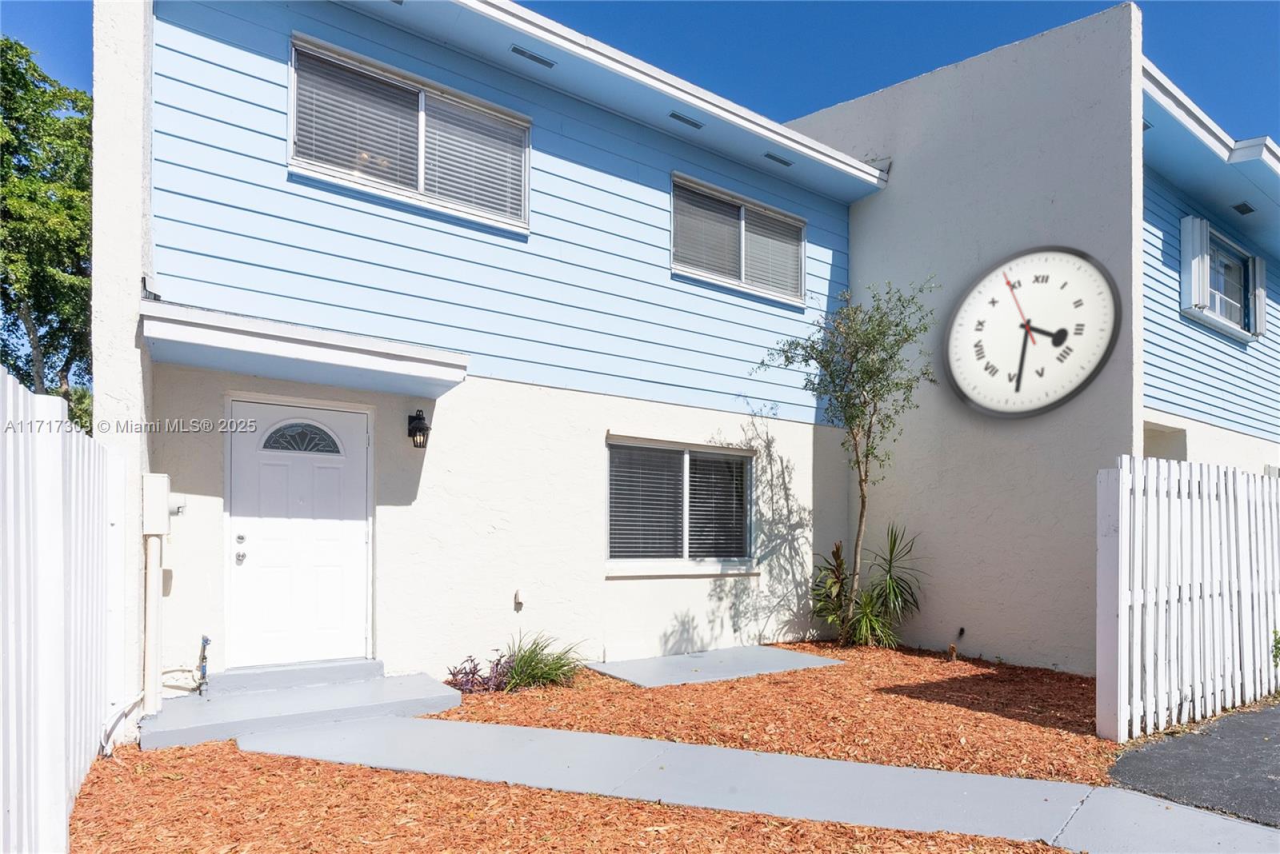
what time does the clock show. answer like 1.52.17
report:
3.28.54
